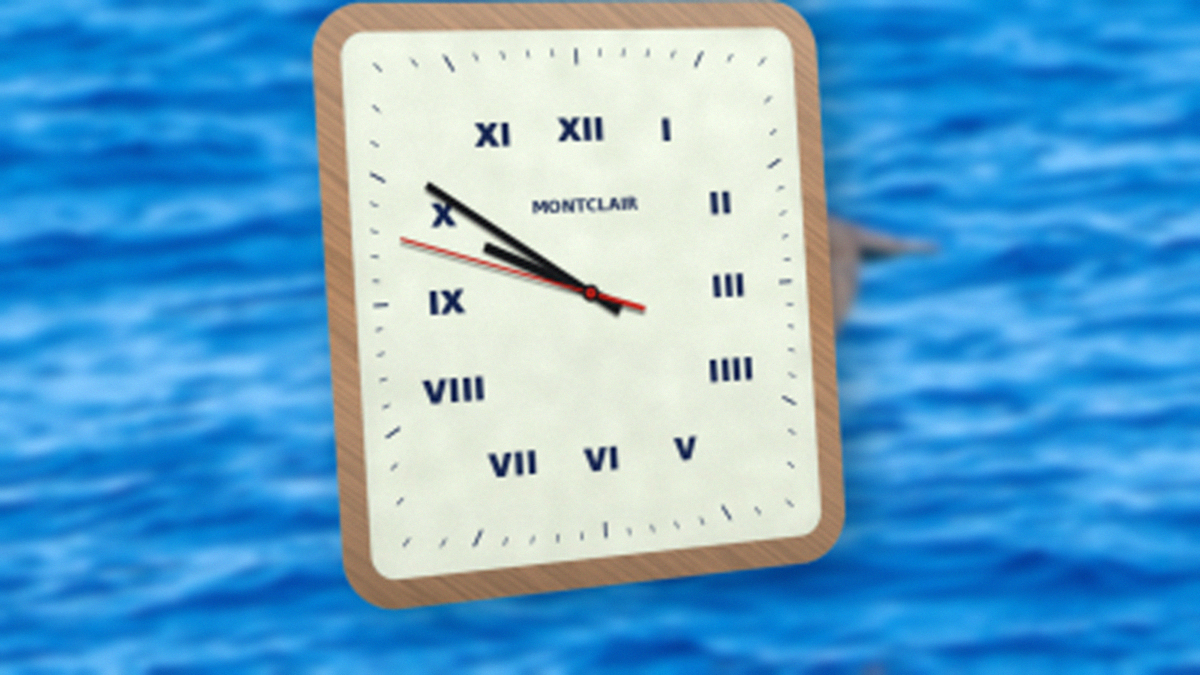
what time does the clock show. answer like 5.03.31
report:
9.50.48
